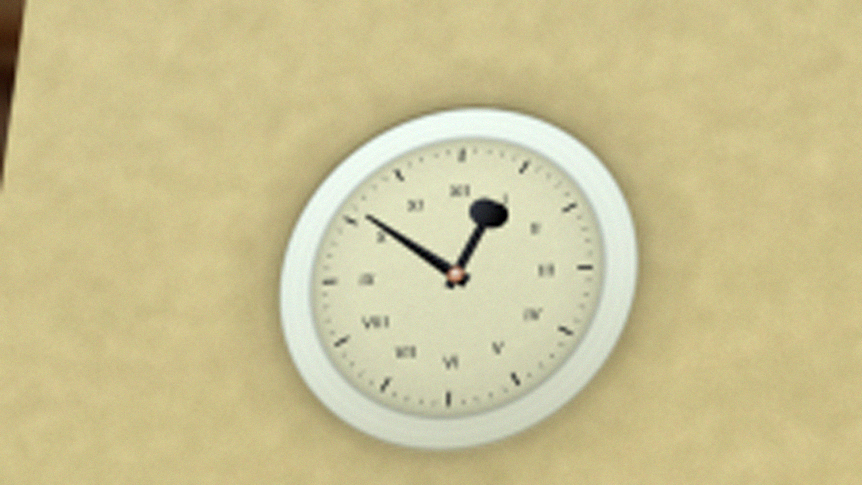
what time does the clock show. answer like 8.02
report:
12.51
